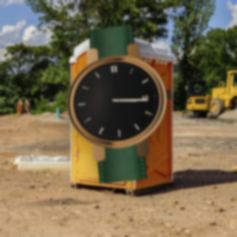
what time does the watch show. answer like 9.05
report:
3.16
